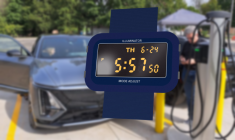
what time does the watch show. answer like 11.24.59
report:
5.57.50
